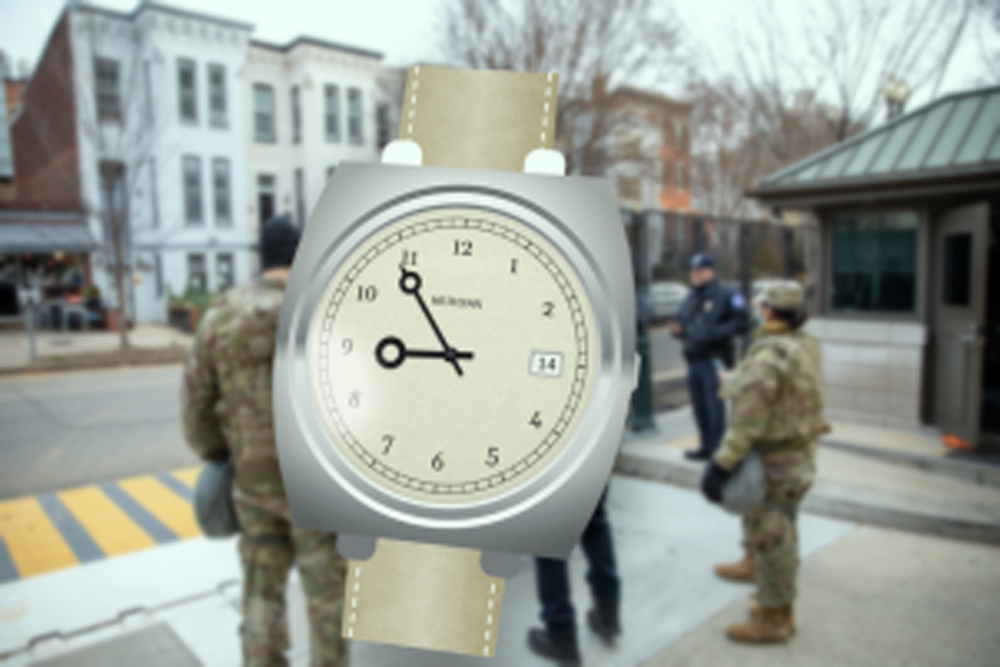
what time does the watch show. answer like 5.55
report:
8.54
